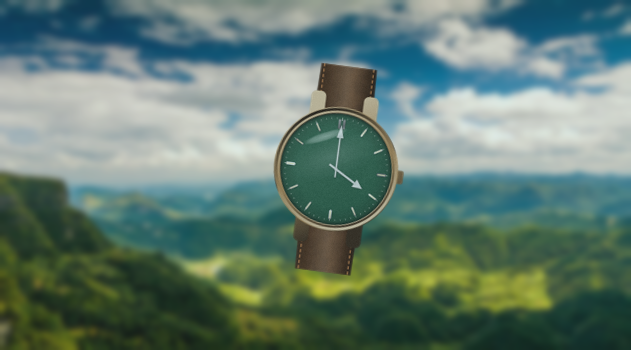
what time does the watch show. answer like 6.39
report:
4.00
